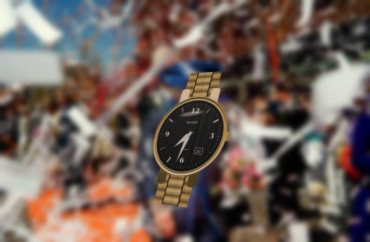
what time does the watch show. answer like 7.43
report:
7.32
